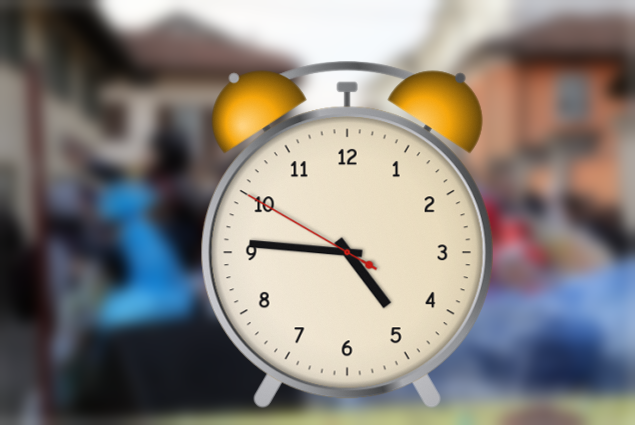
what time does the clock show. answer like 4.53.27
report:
4.45.50
